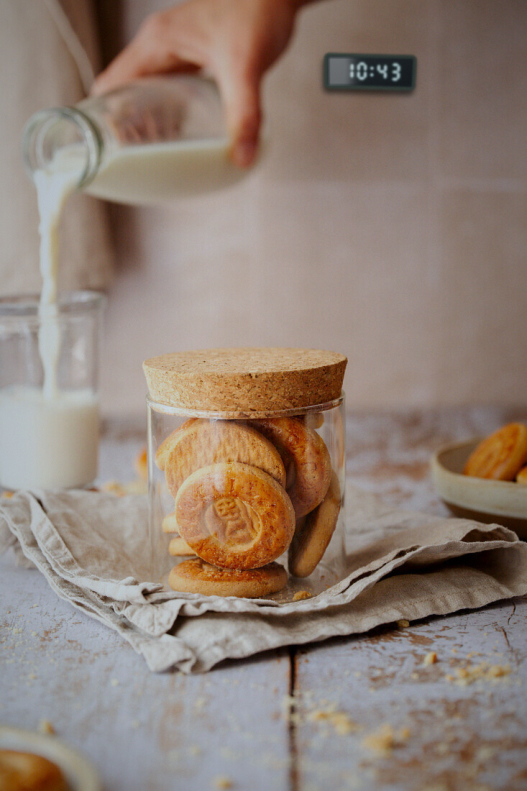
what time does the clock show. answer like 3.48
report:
10.43
